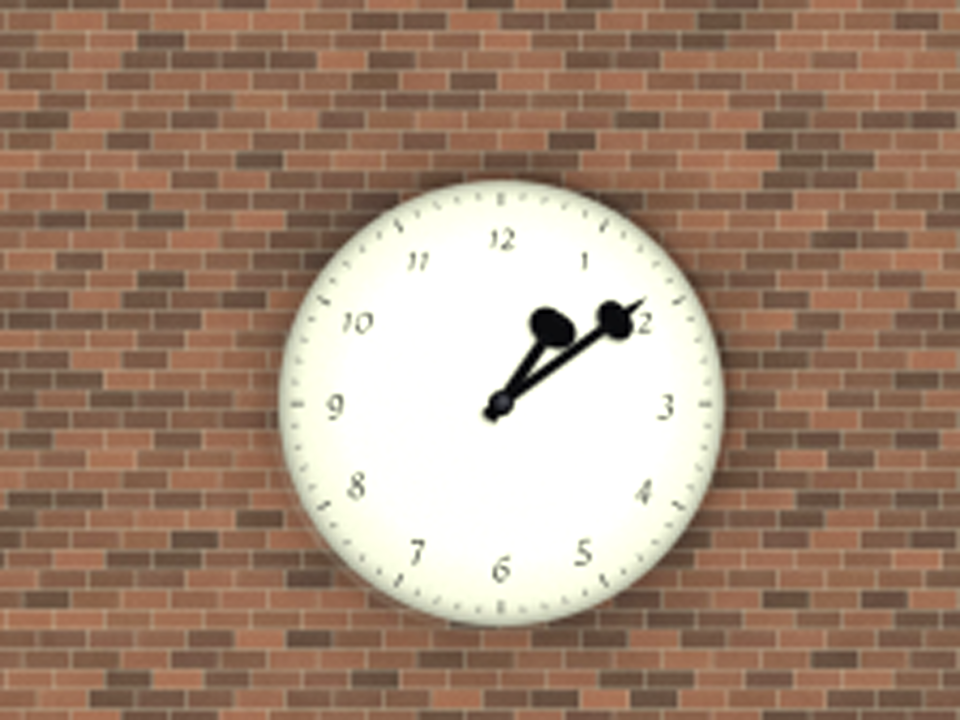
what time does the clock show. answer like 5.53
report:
1.09
